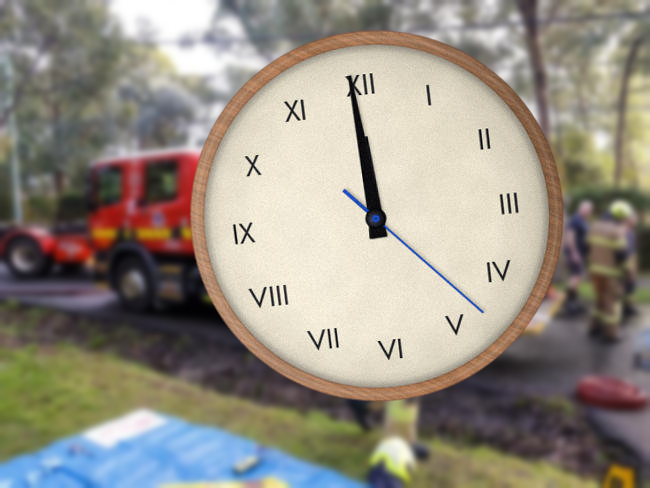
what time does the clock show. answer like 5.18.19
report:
11.59.23
